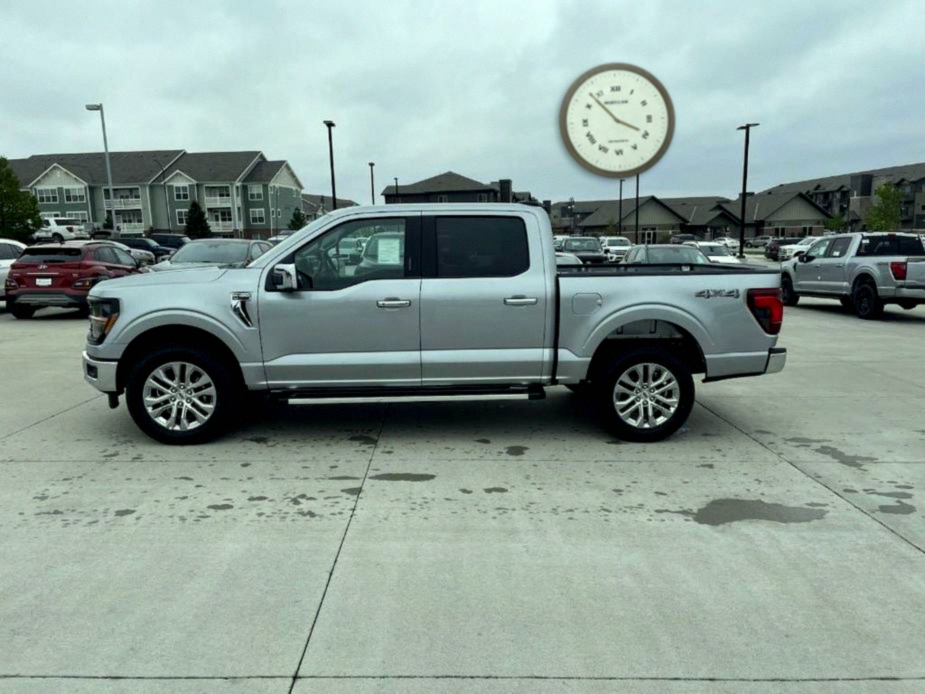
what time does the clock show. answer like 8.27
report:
3.53
